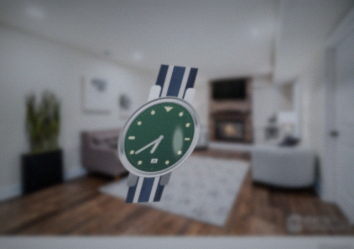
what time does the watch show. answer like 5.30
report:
6.39
